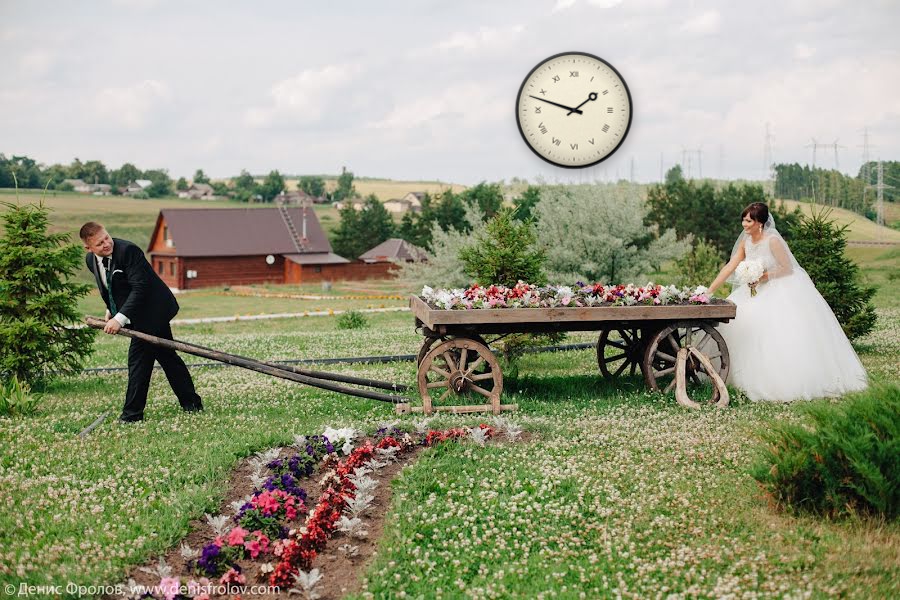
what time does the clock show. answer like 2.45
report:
1.48
